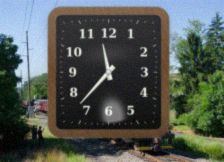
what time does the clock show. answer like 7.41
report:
11.37
